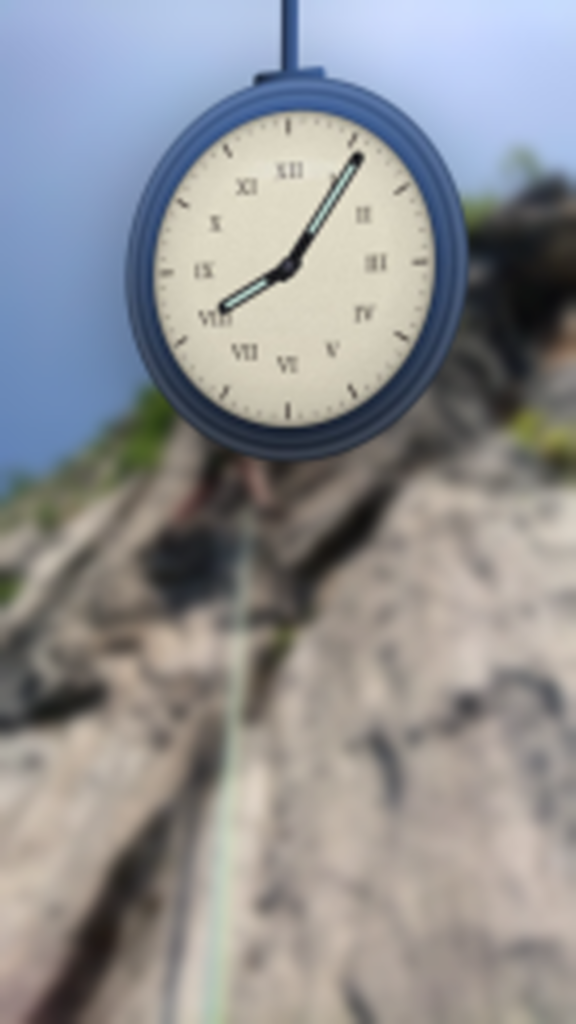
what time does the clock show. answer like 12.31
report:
8.06
